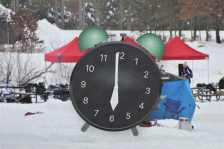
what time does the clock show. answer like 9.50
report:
5.59
